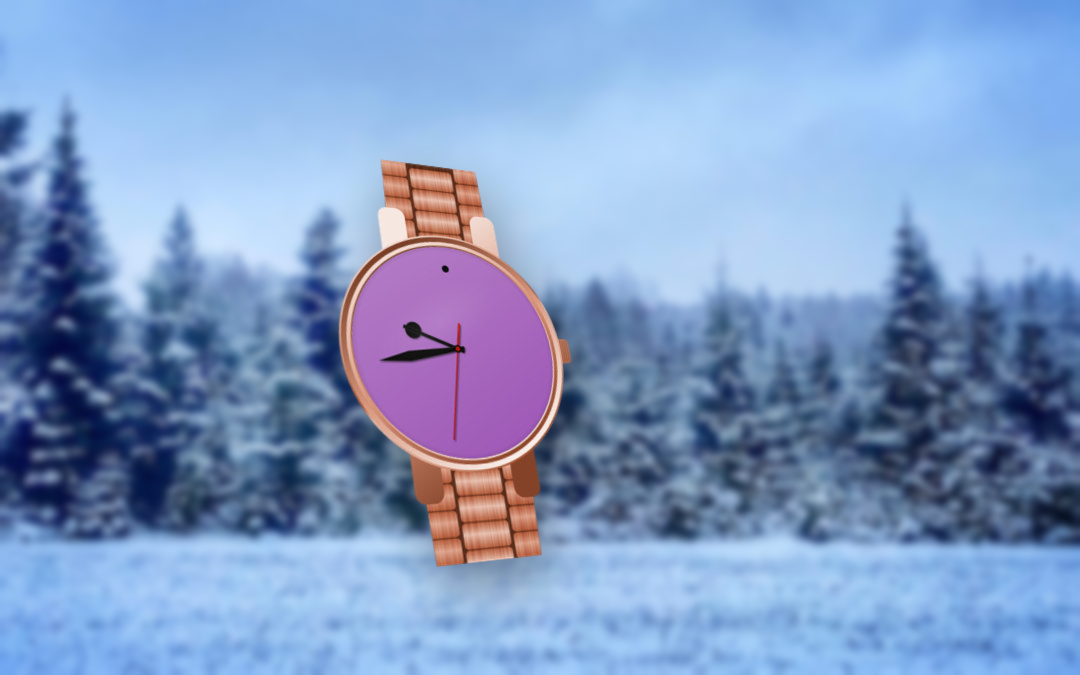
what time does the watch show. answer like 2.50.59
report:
9.43.32
